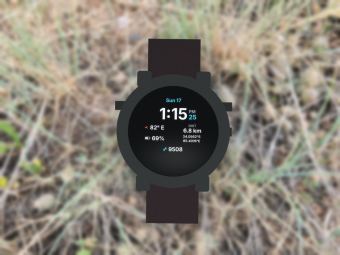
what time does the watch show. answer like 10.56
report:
1.15
